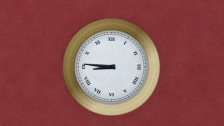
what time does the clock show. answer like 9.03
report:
8.46
